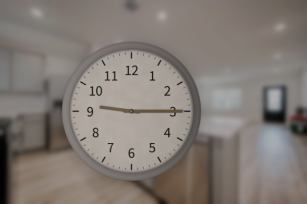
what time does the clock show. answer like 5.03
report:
9.15
